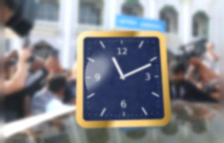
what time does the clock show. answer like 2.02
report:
11.11
